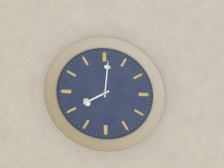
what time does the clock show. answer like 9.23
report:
8.01
